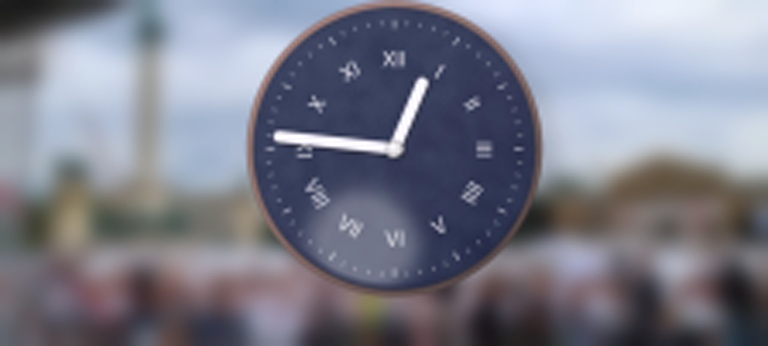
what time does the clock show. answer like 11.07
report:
12.46
